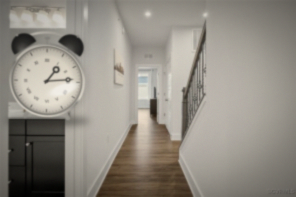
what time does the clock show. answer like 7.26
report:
1.14
